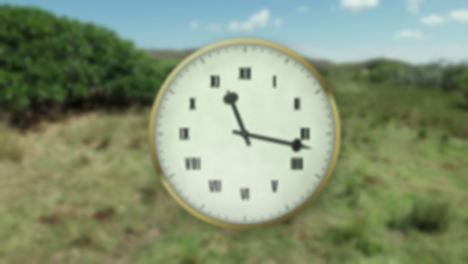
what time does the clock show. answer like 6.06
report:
11.17
